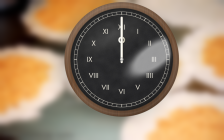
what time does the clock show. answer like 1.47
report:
12.00
